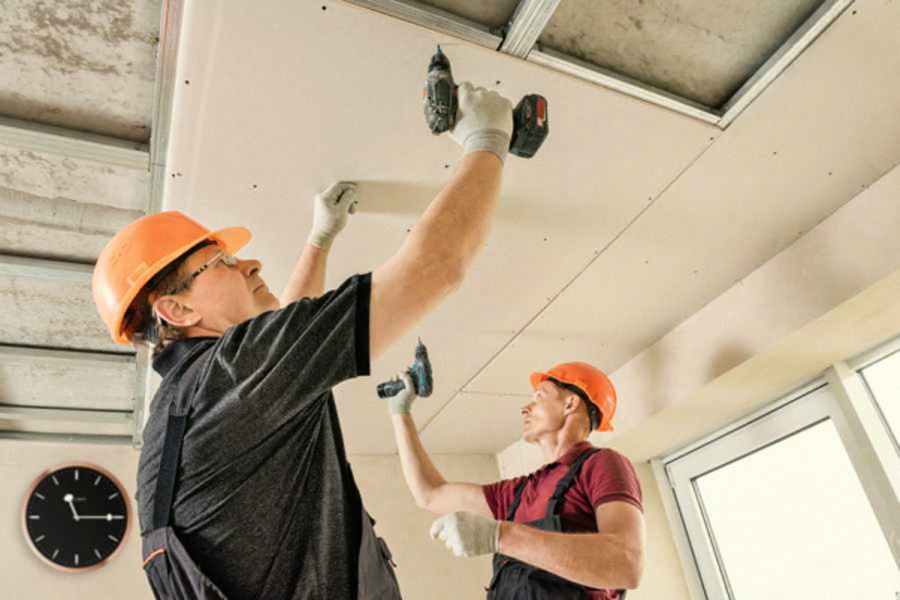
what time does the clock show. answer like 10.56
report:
11.15
